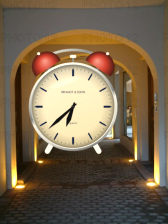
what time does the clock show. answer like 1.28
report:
6.38
